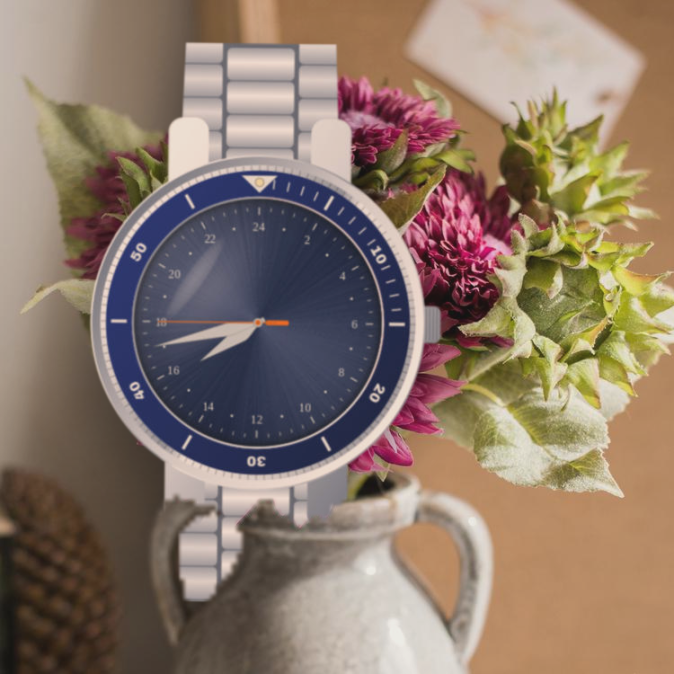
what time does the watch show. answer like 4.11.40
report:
15.42.45
